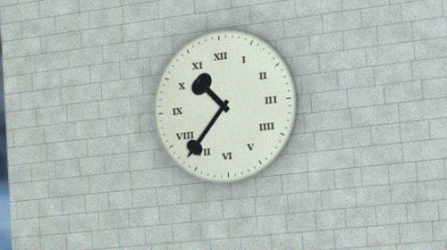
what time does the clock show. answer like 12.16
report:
10.37
